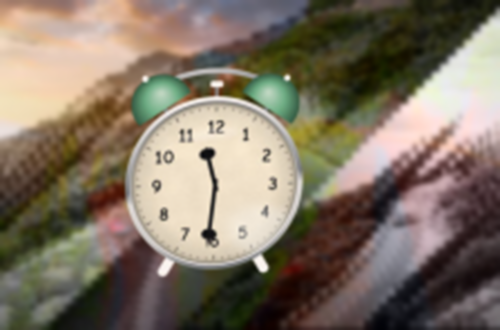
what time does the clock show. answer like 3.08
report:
11.31
